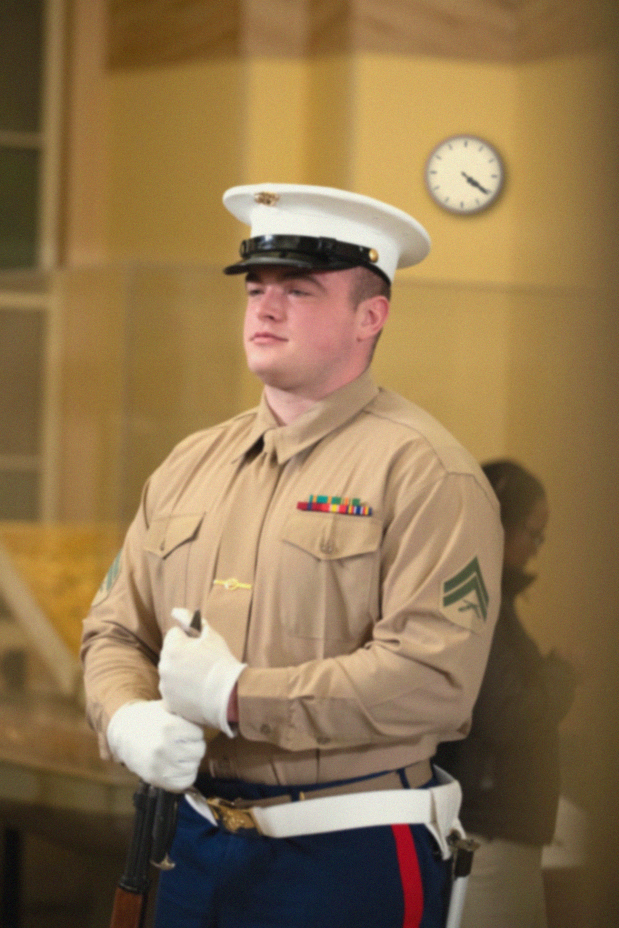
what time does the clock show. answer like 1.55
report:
4.21
